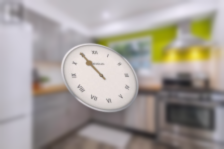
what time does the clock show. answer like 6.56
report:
10.55
